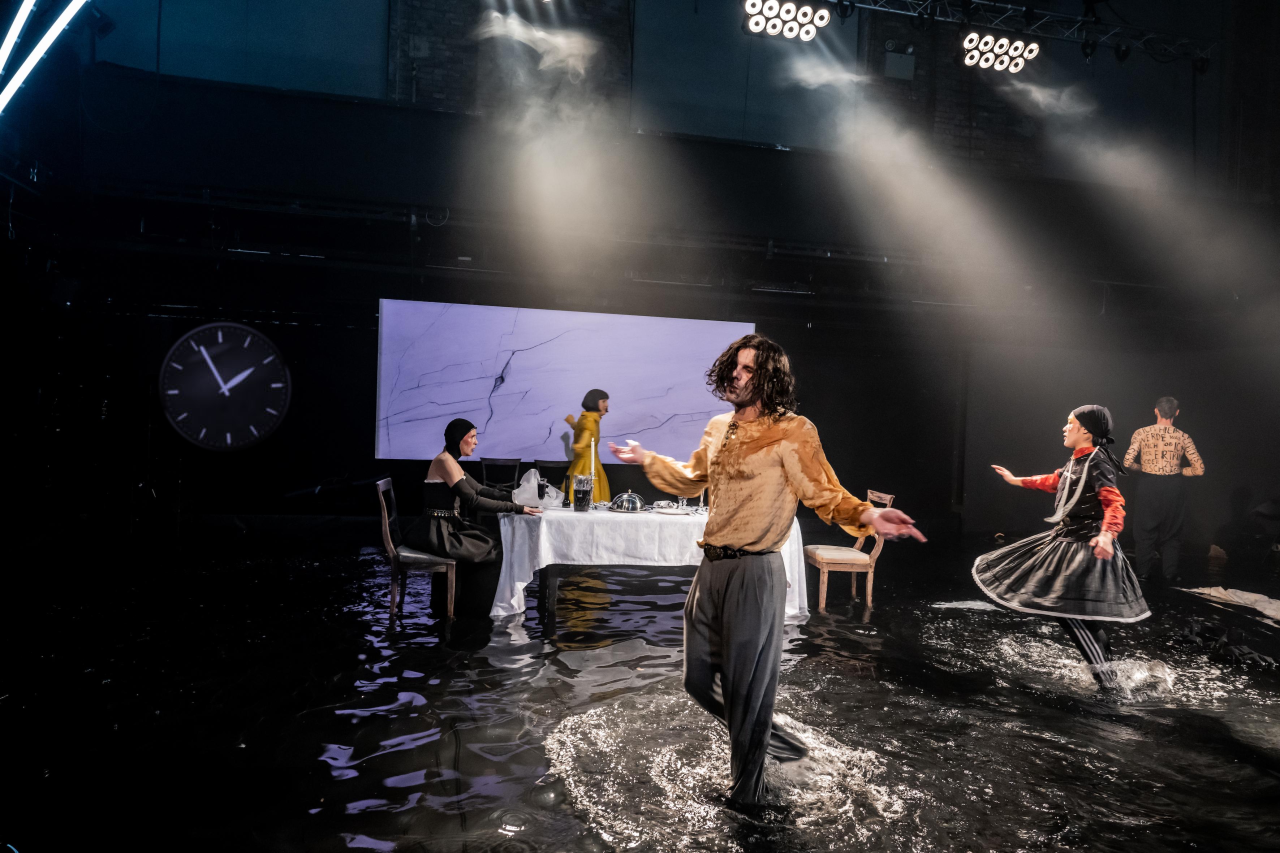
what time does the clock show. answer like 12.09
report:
1.56
